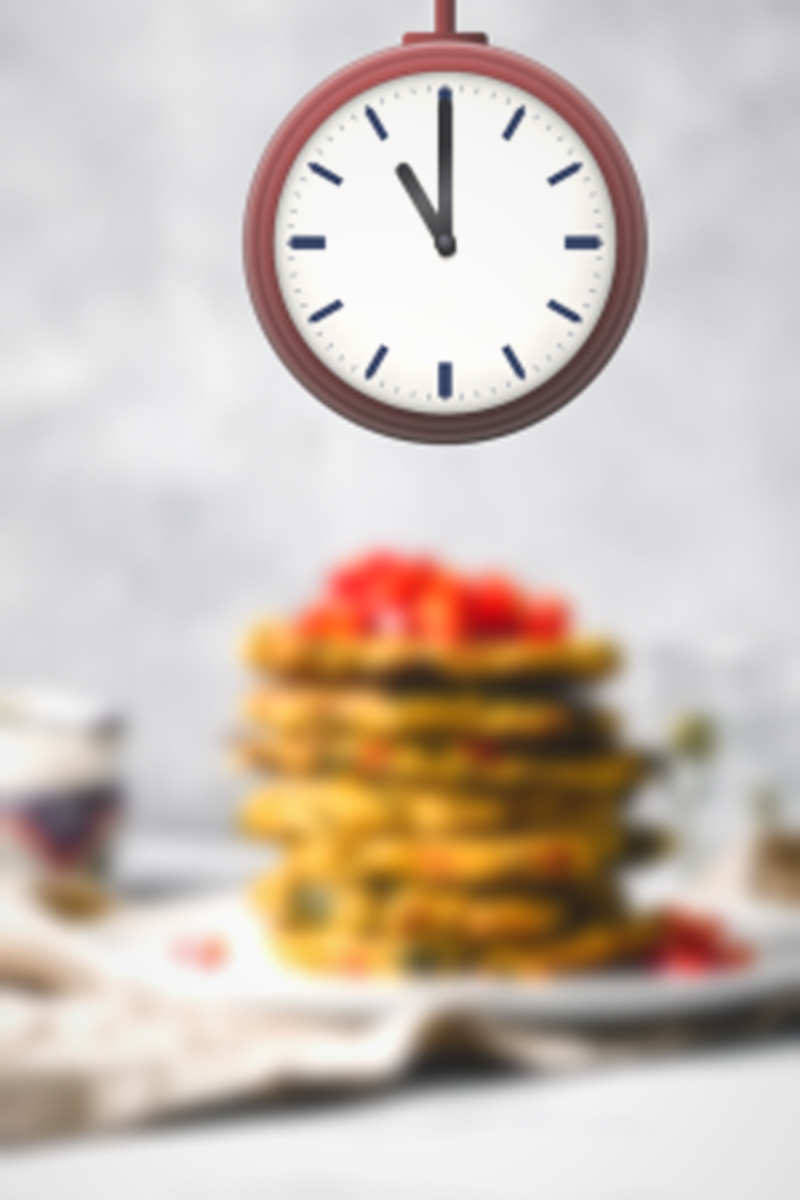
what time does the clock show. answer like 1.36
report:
11.00
